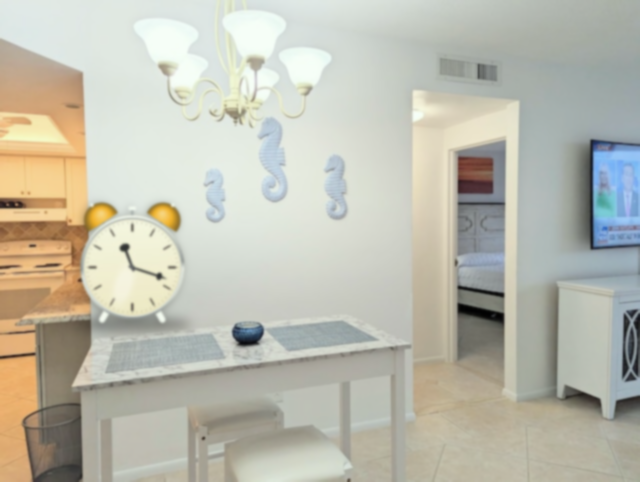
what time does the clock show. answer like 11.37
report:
11.18
